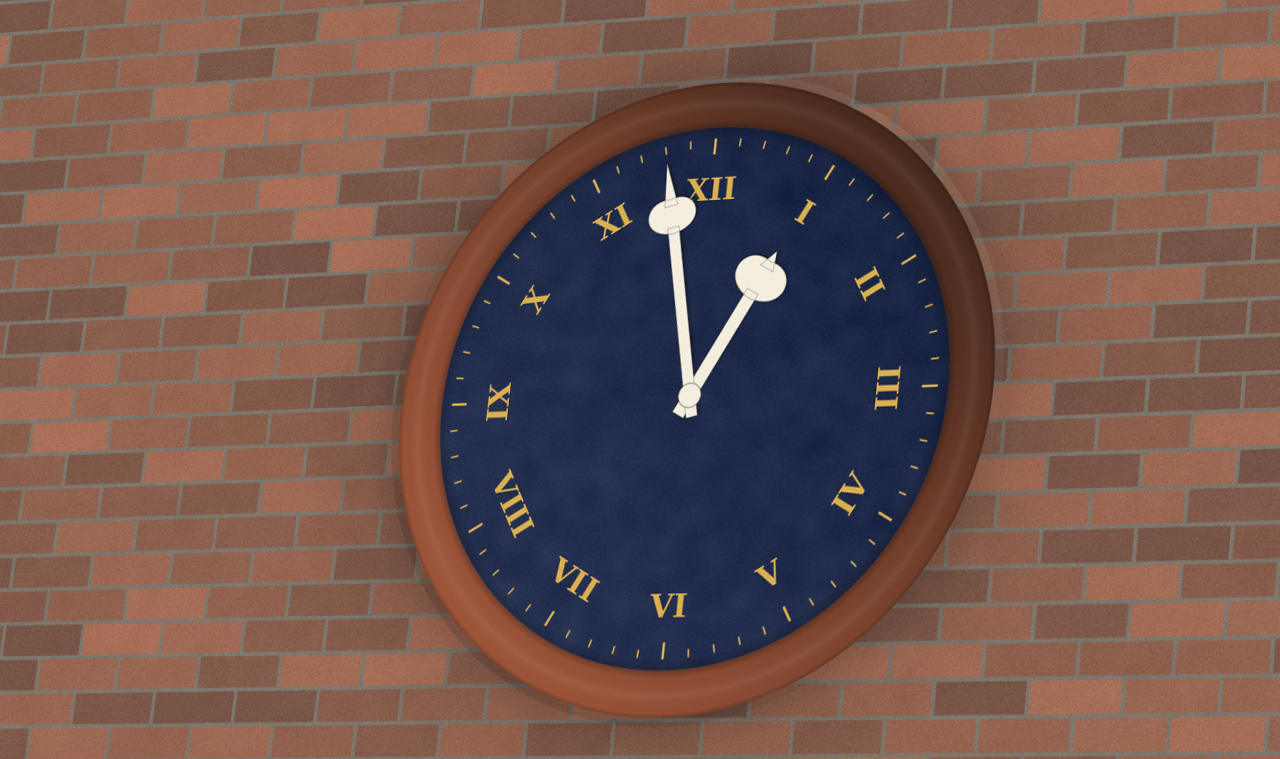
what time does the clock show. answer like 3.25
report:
12.58
